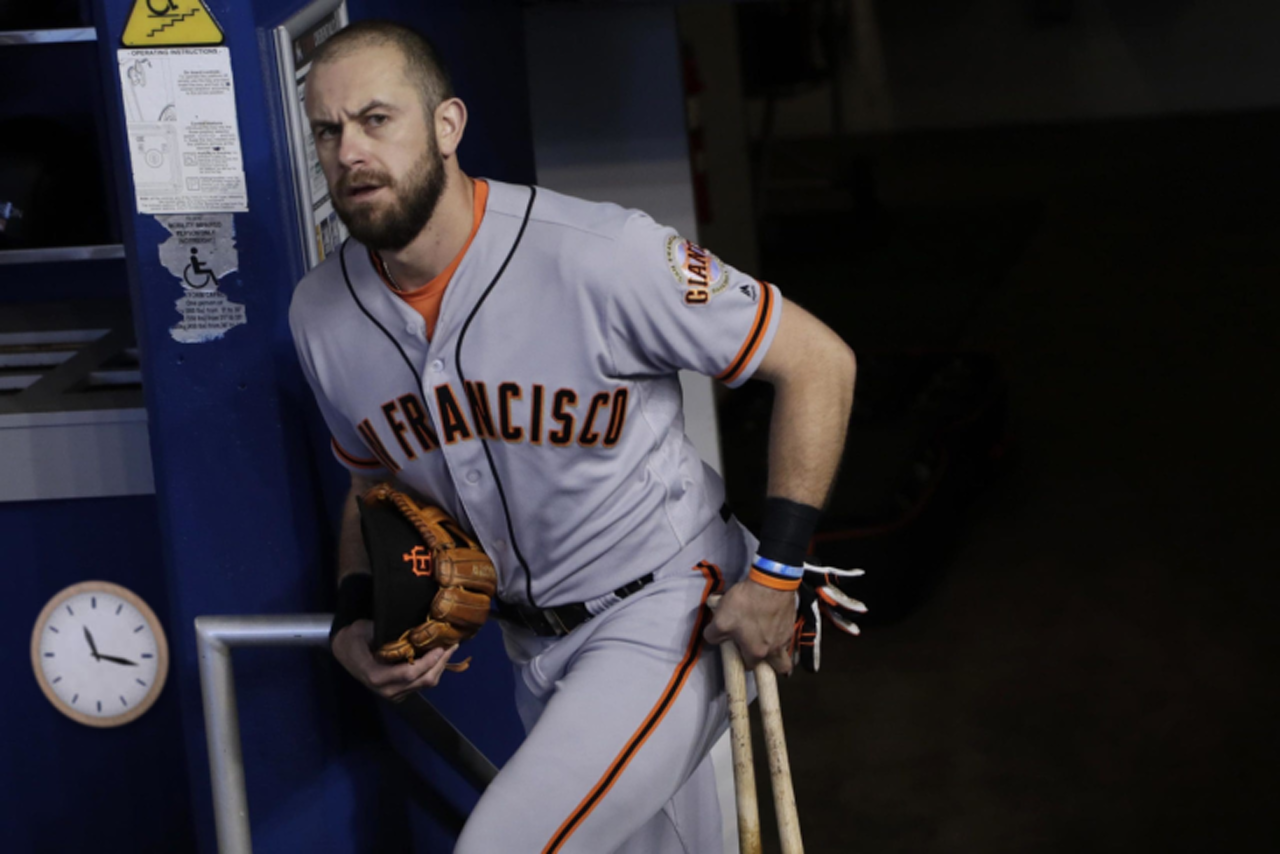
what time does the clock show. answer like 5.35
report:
11.17
